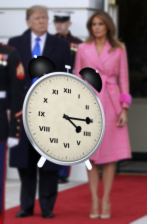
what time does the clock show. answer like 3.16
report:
4.15
